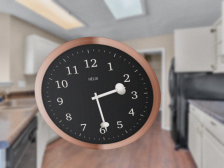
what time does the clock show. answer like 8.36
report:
2.29
